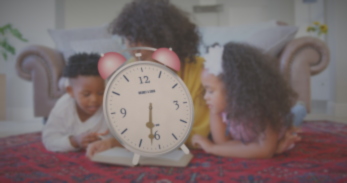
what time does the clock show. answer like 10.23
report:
6.32
